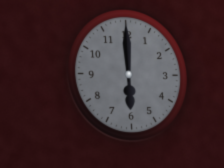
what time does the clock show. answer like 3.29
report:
6.00
